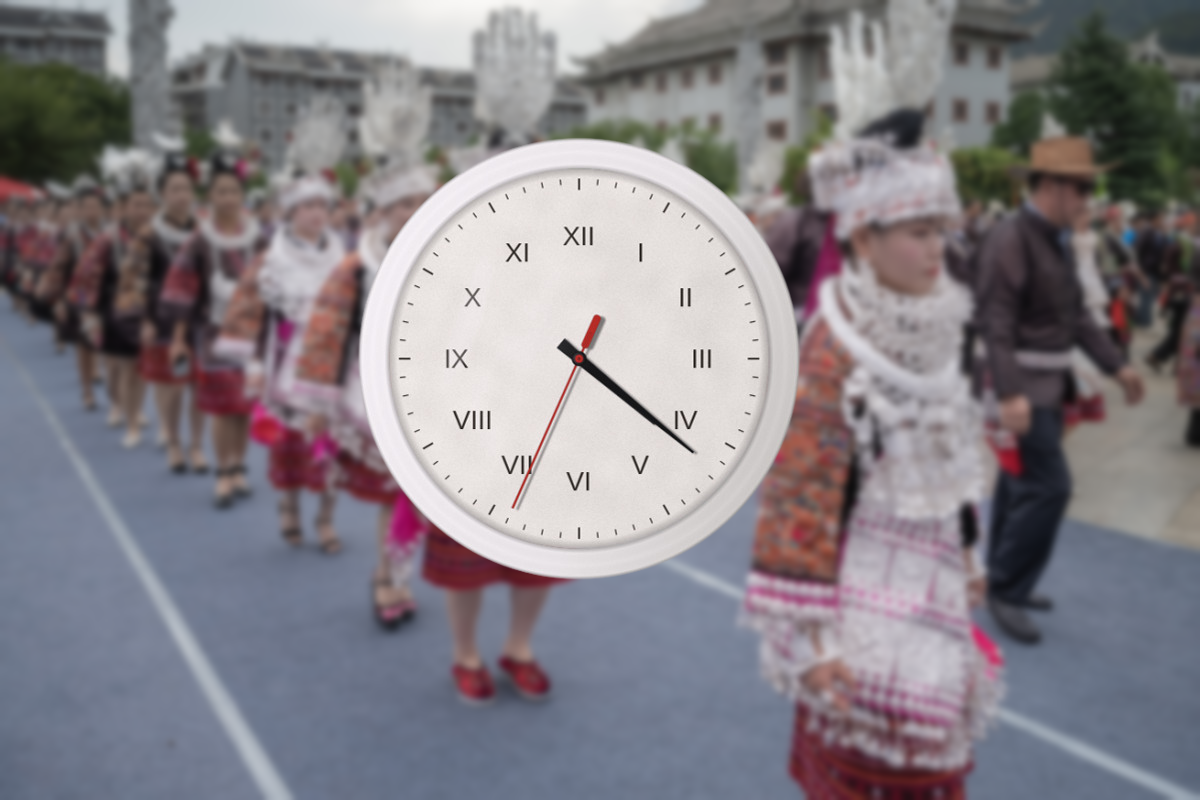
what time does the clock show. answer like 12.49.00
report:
4.21.34
